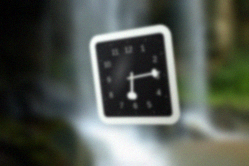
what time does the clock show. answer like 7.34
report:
6.14
